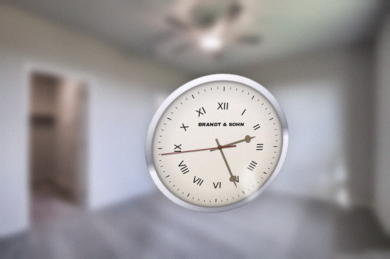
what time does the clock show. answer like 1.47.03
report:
2.25.44
